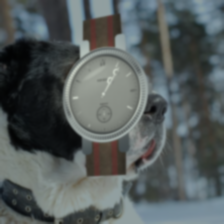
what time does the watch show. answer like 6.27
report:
1.06
